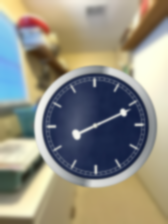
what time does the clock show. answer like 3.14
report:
8.11
